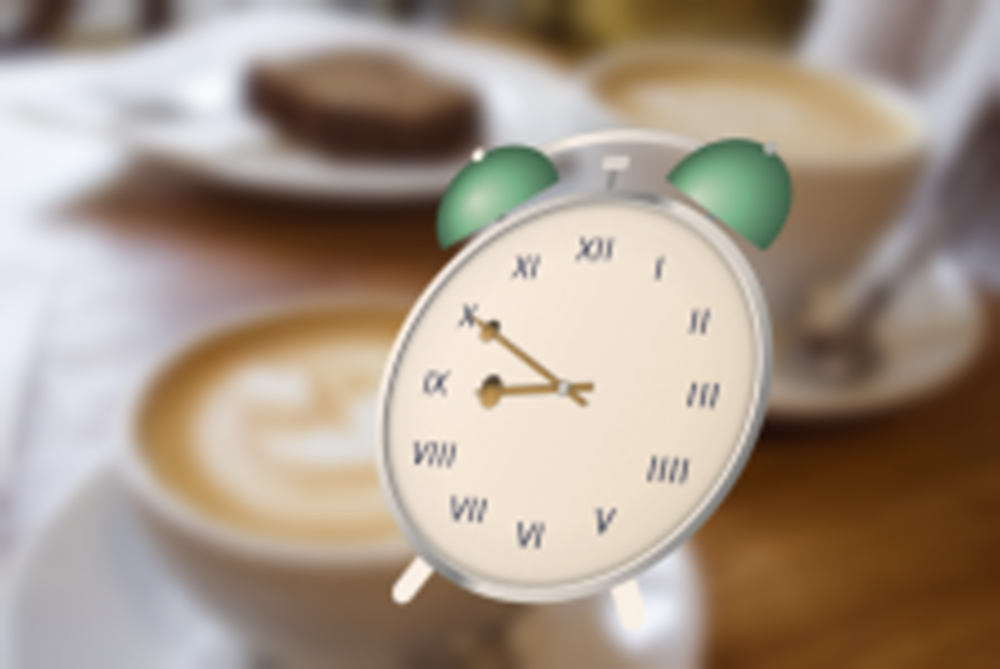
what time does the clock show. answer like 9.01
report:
8.50
